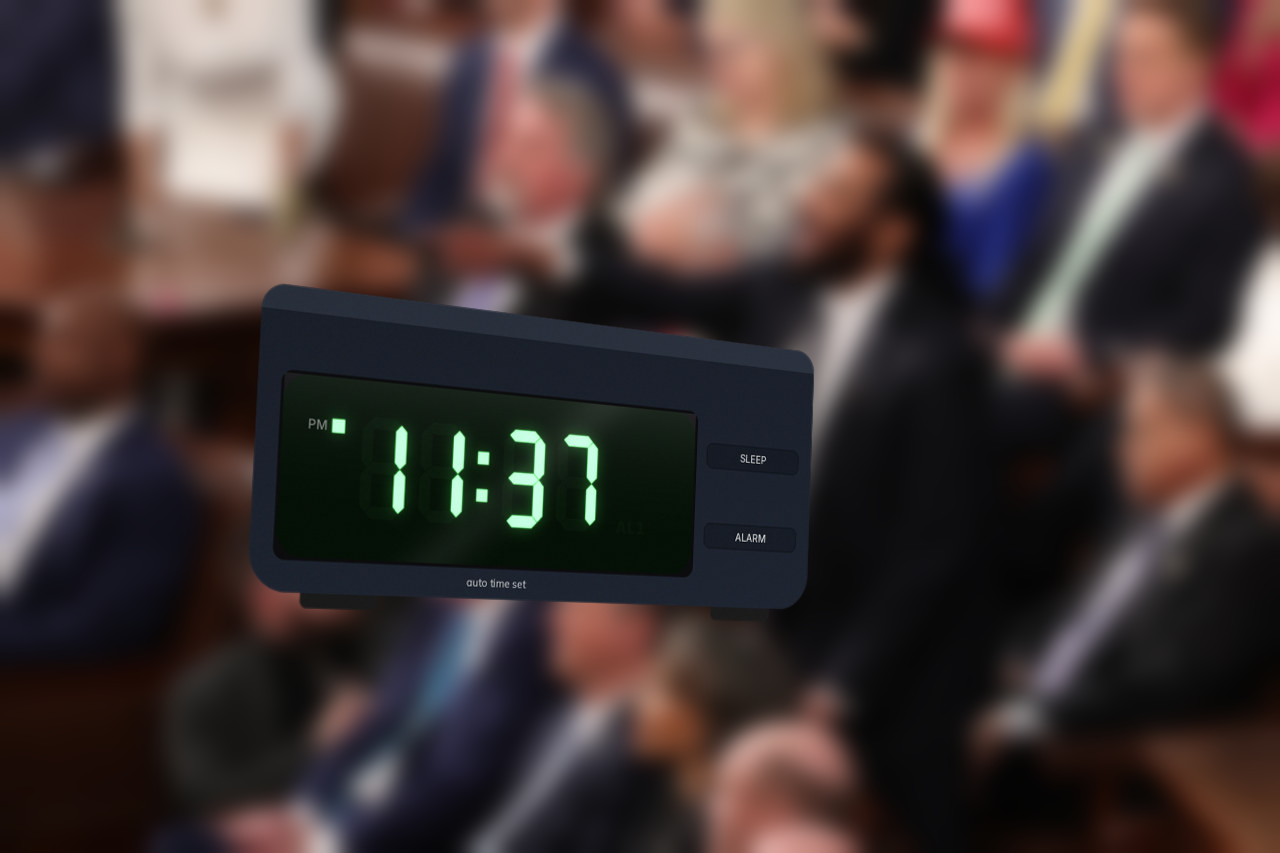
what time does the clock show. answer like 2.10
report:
11.37
